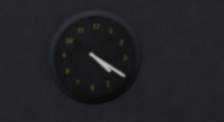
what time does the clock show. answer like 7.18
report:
4.20
